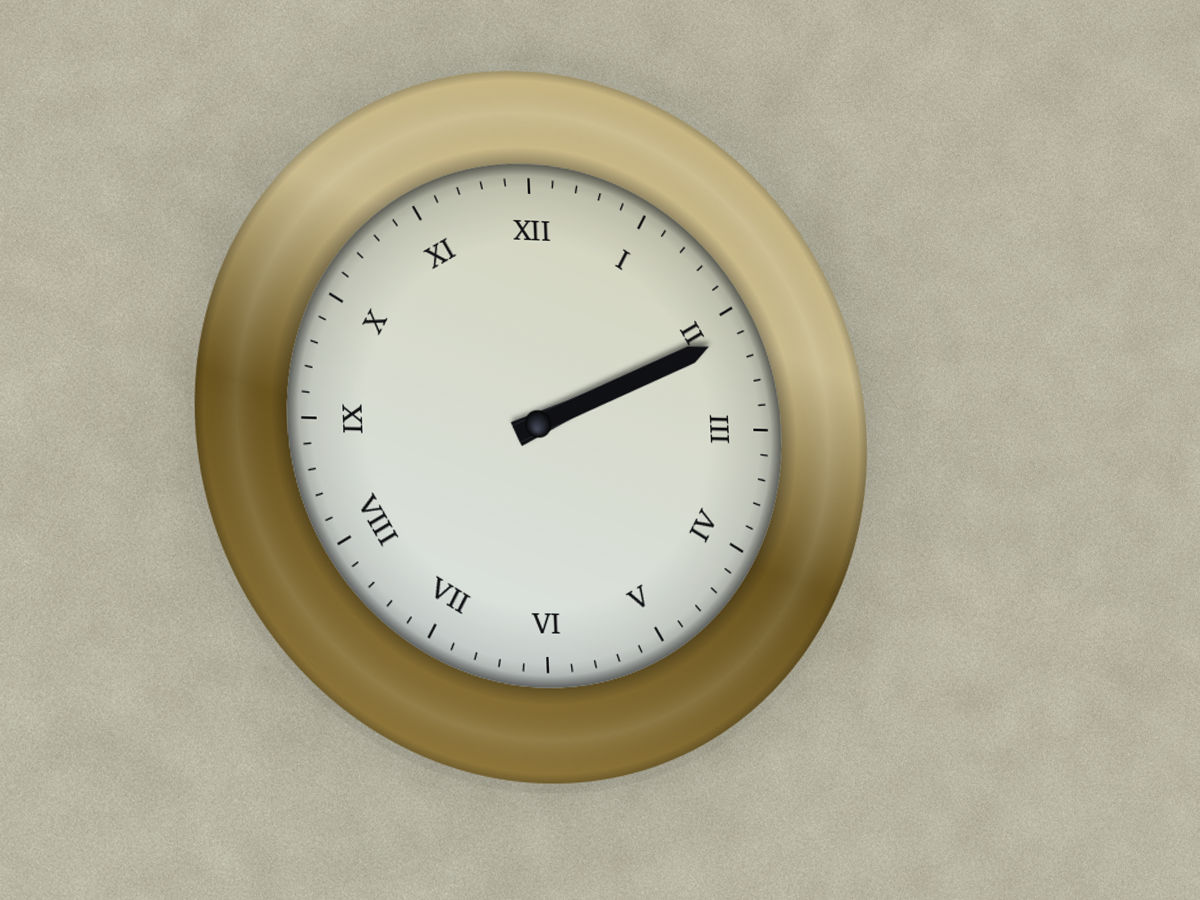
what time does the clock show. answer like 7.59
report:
2.11
